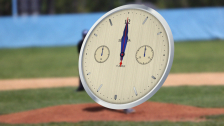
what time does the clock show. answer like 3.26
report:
12.00
